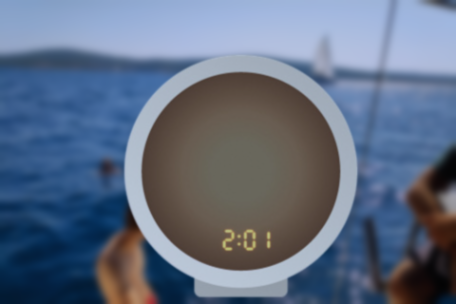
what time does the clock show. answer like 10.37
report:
2.01
